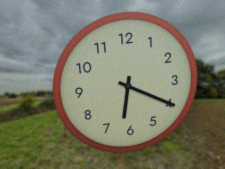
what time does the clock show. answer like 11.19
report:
6.20
